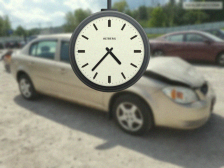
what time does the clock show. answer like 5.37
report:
4.37
